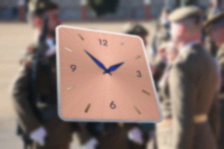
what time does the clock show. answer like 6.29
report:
1.53
